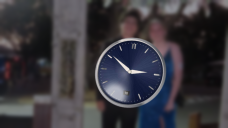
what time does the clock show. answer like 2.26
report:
2.51
